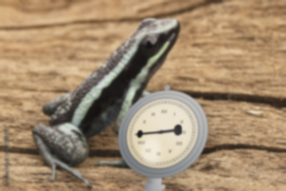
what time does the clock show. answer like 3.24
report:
2.44
